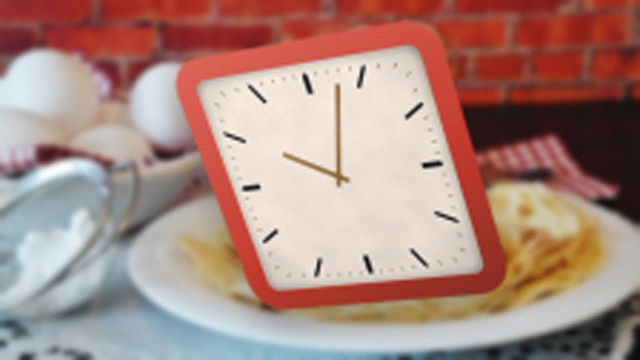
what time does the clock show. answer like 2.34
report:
10.03
